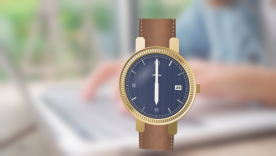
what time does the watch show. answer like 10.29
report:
6.00
